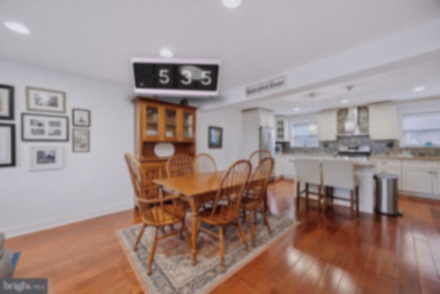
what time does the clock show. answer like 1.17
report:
5.35
